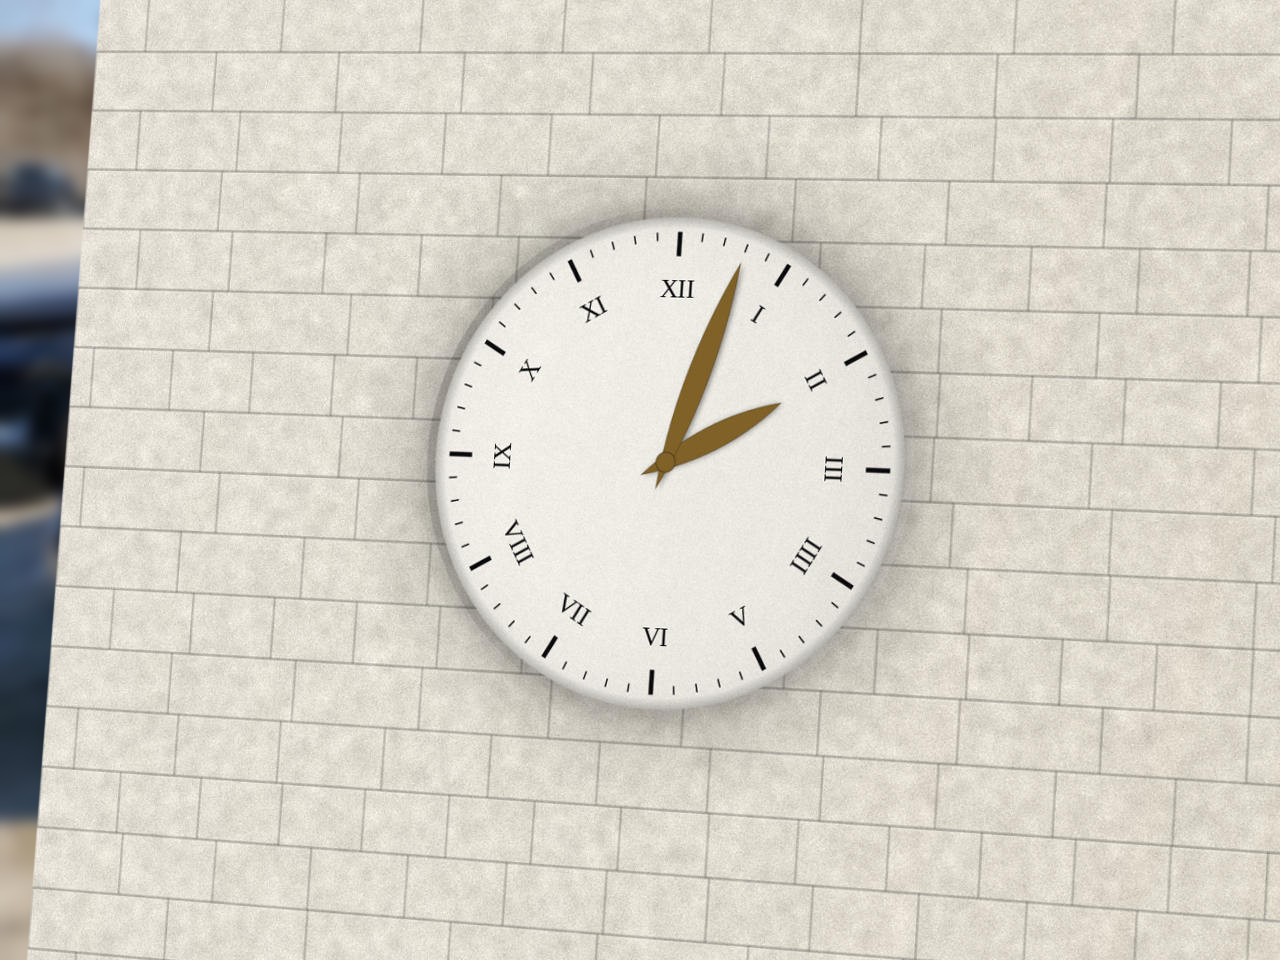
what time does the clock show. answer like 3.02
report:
2.03
